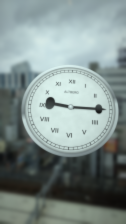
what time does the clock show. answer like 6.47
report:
9.15
